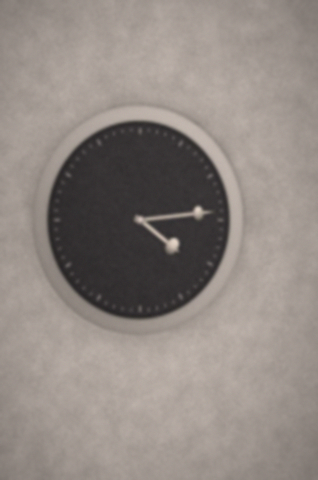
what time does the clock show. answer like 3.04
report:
4.14
